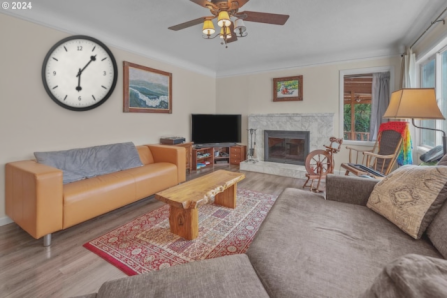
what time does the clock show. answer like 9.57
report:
6.07
